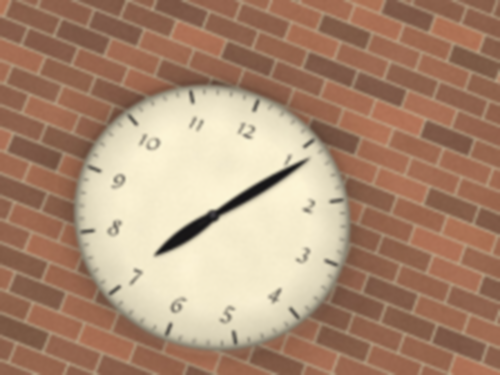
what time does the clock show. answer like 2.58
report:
7.06
